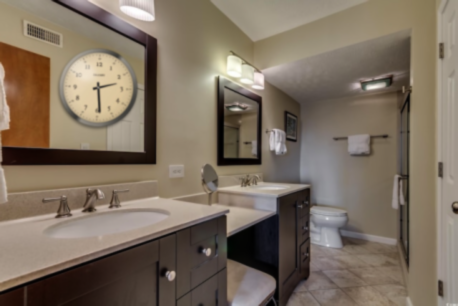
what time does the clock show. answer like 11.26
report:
2.29
